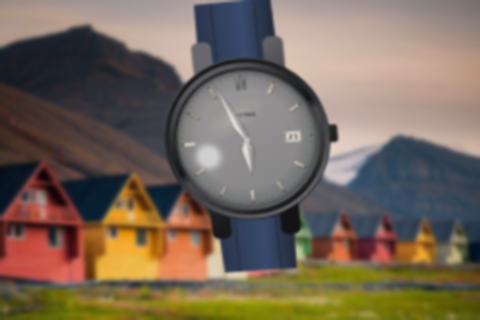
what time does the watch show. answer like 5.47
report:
5.56
